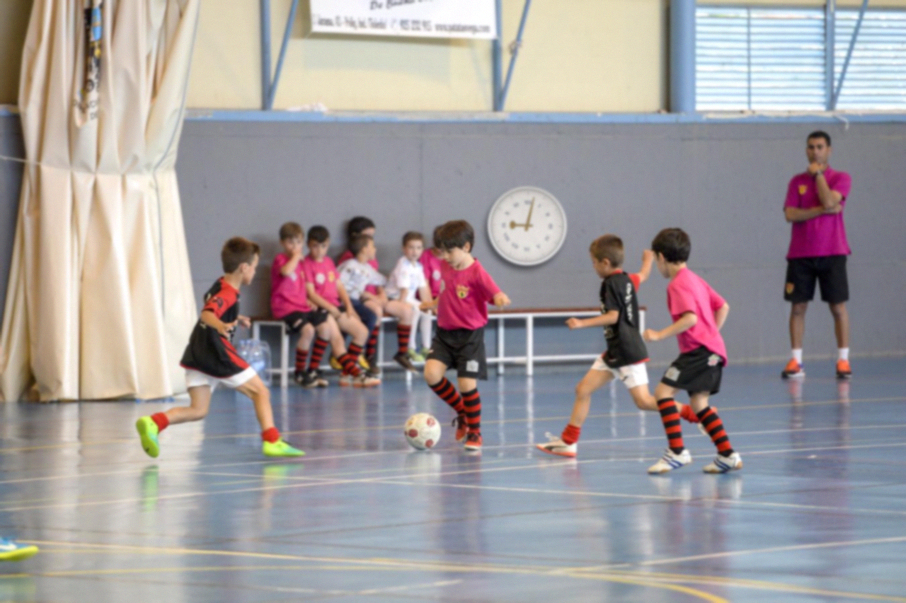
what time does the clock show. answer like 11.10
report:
9.02
